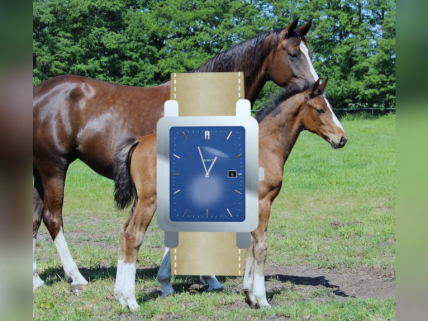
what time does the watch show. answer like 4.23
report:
12.57
